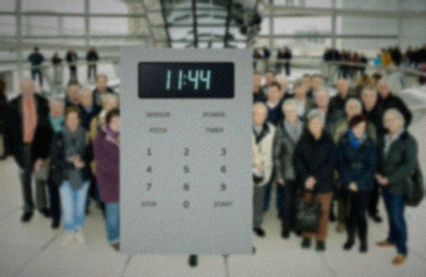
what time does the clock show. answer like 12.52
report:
11.44
